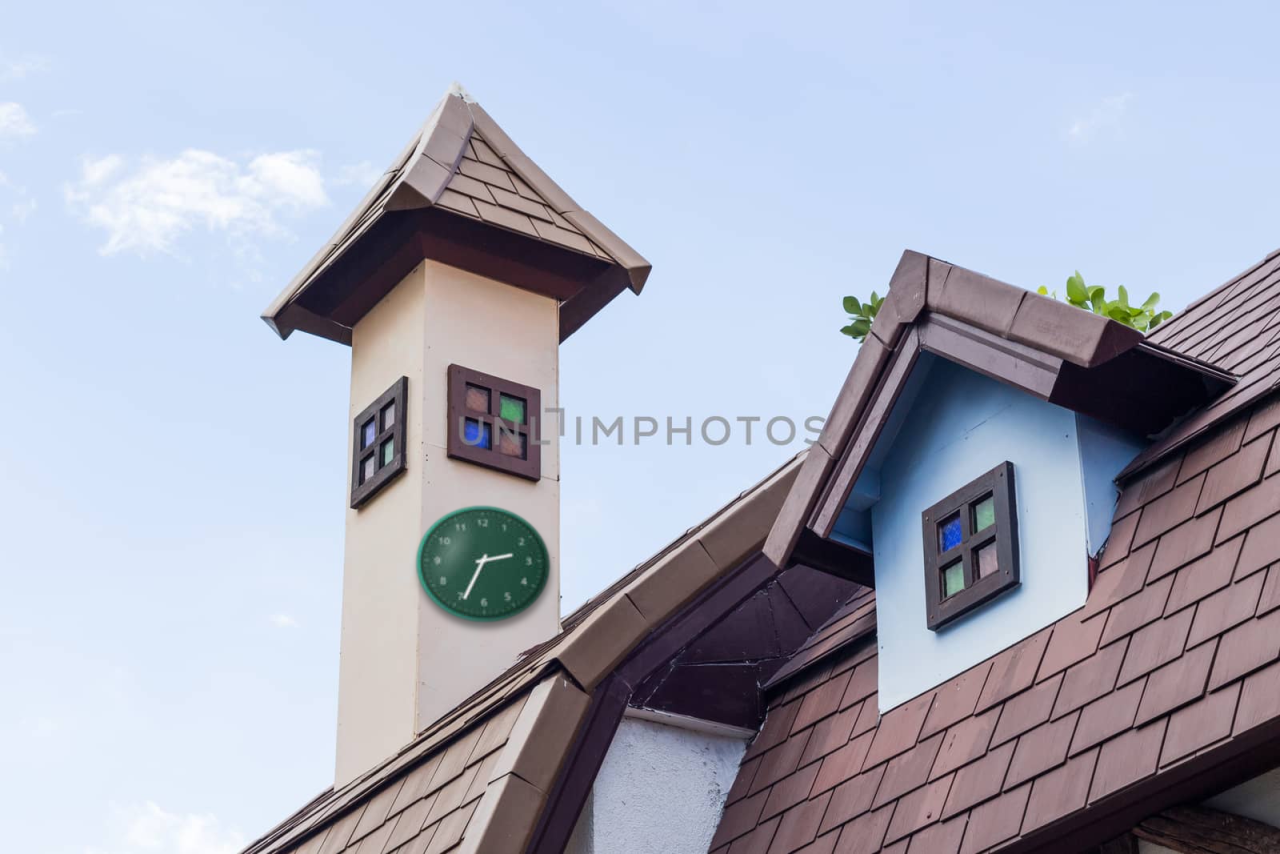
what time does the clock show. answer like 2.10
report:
2.34
